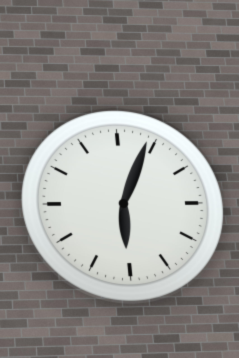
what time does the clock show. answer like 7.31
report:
6.04
